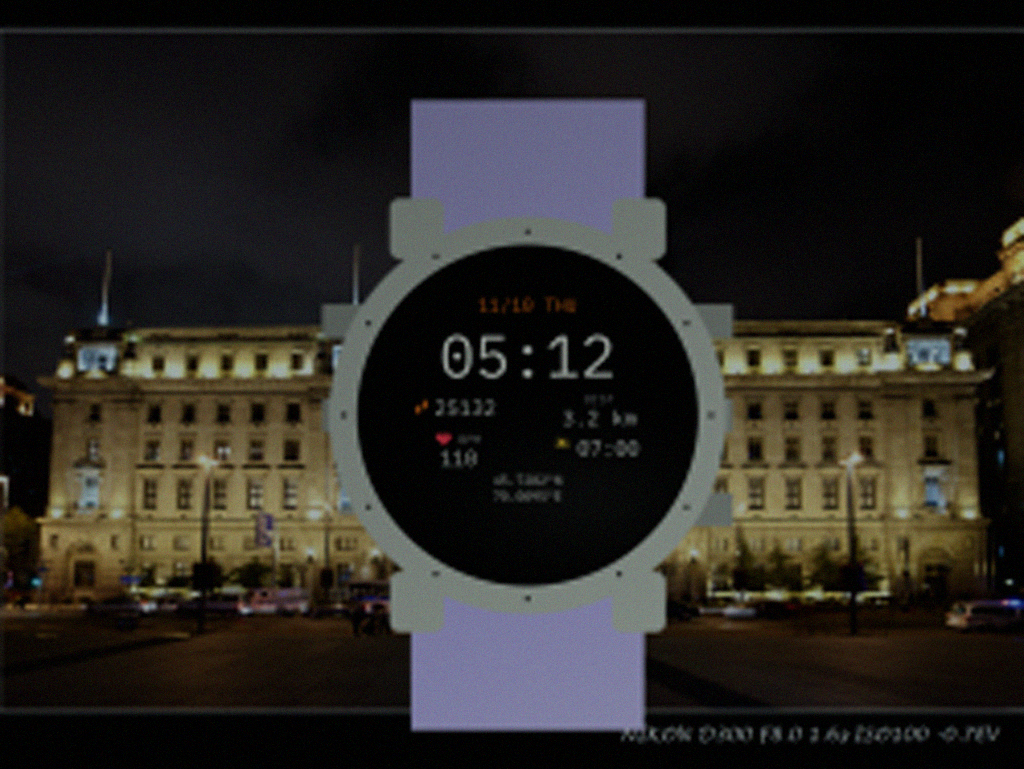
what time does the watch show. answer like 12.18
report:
5.12
